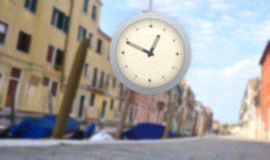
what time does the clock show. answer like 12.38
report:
12.49
